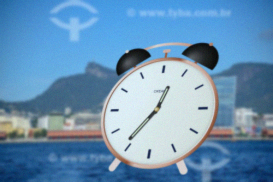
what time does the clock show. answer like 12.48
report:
12.36
